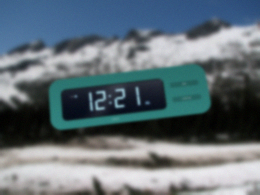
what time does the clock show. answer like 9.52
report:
12.21
